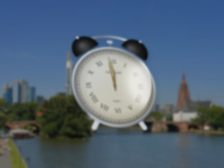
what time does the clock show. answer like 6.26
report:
11.59
